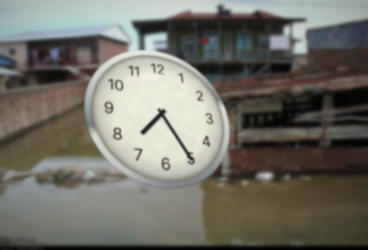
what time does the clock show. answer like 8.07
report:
7.25
